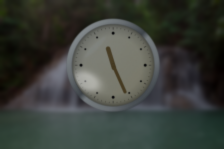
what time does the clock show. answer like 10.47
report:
11.26
